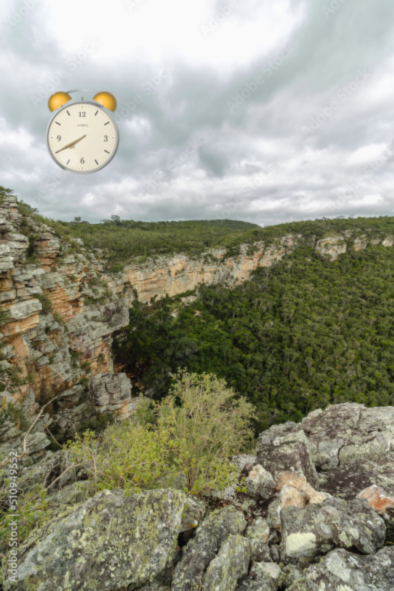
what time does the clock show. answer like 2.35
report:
7.40
